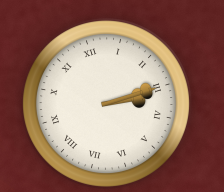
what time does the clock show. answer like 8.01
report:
3.15
